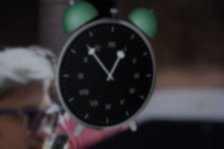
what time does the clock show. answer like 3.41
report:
12.53
